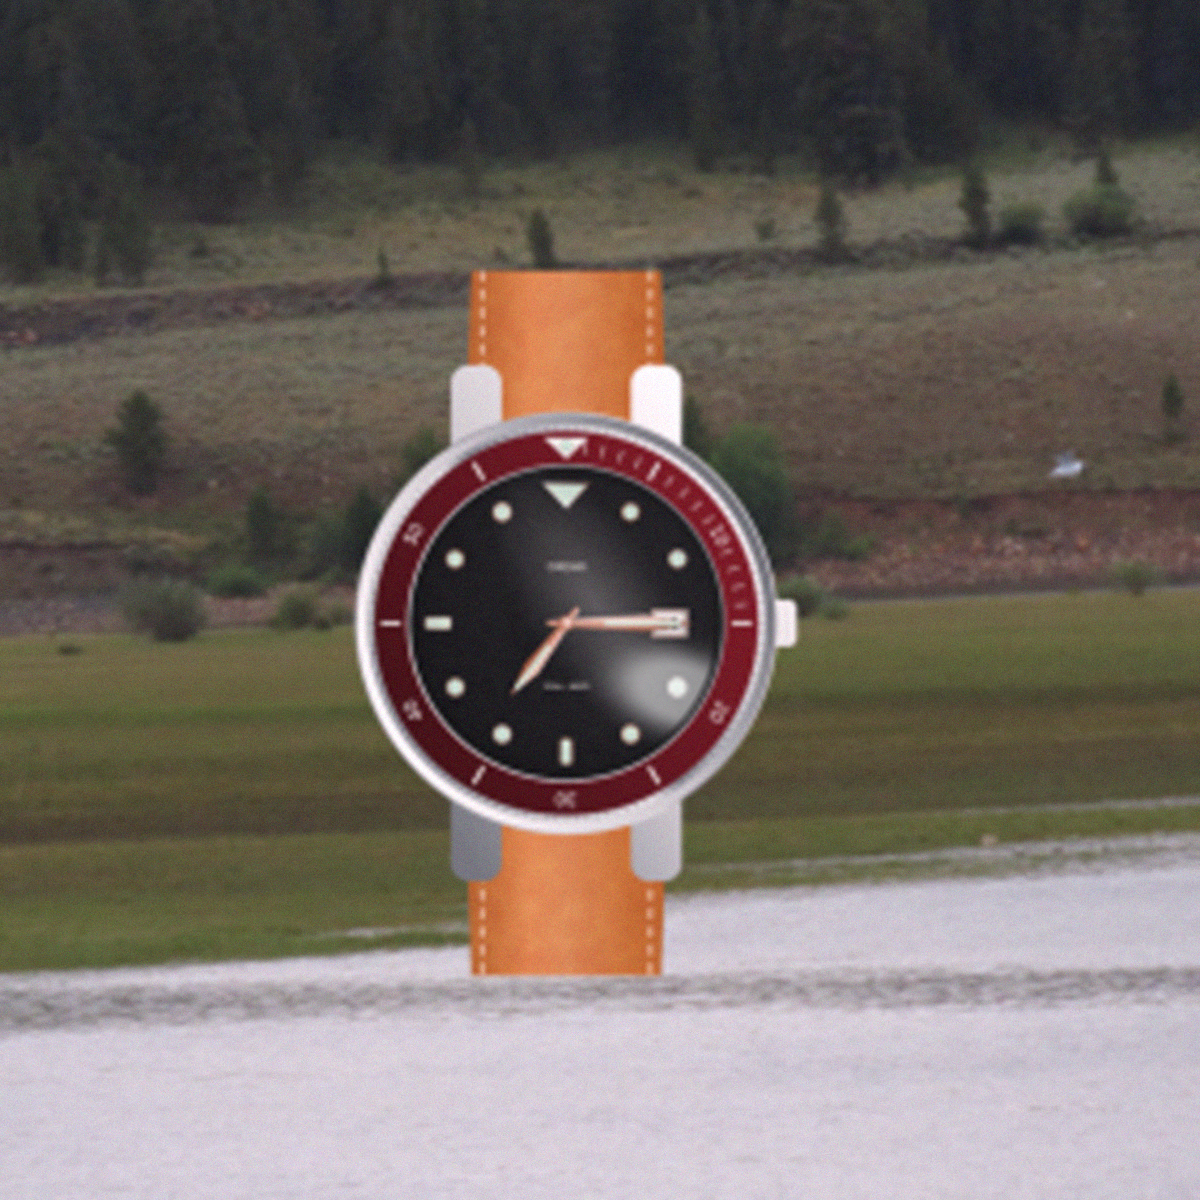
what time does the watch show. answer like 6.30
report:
7.15
